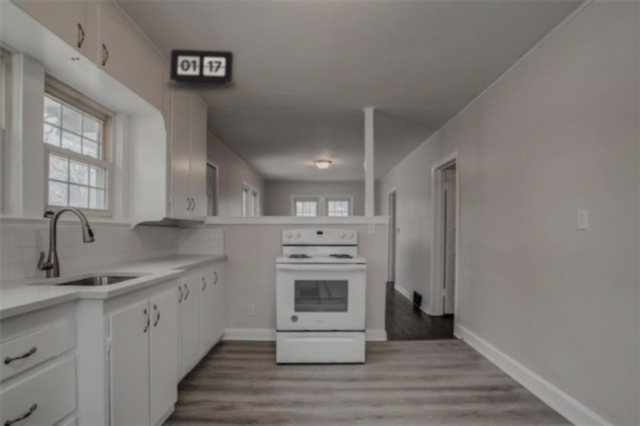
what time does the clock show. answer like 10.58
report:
1.17
